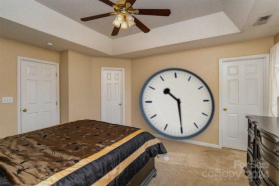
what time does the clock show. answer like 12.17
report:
10.30
